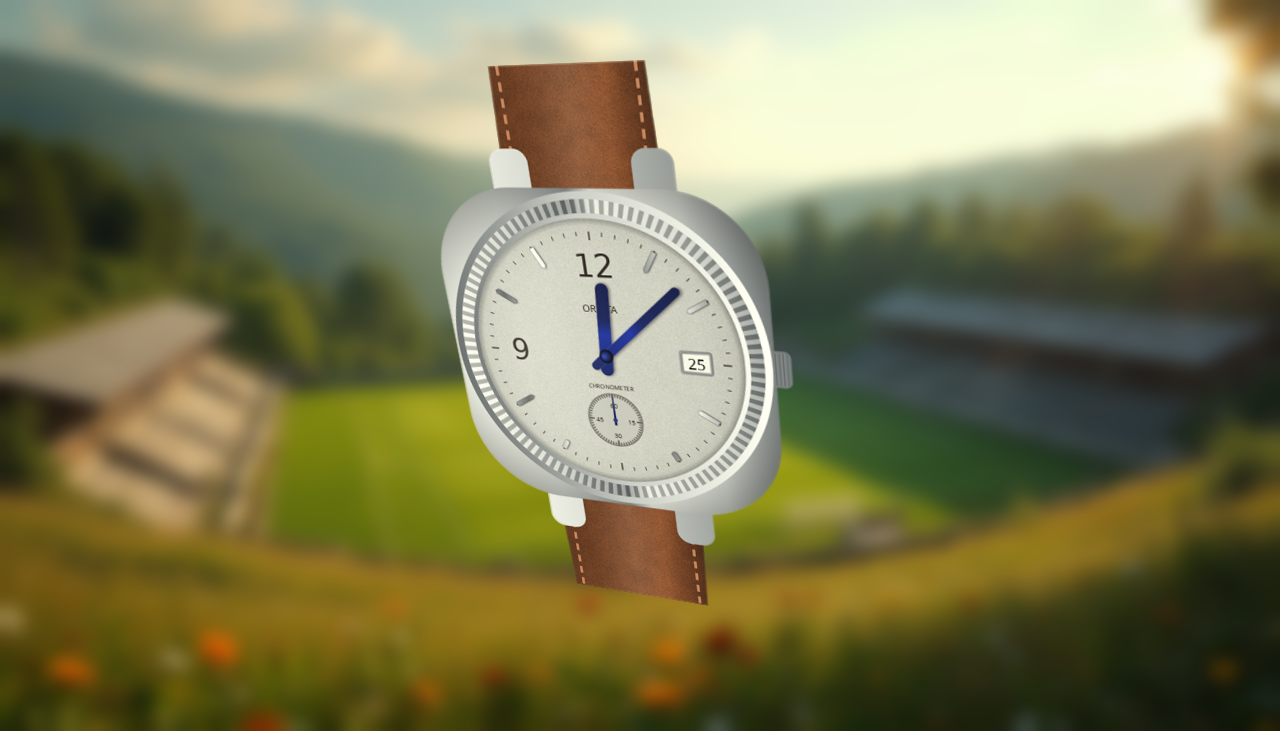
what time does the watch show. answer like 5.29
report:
12.08
